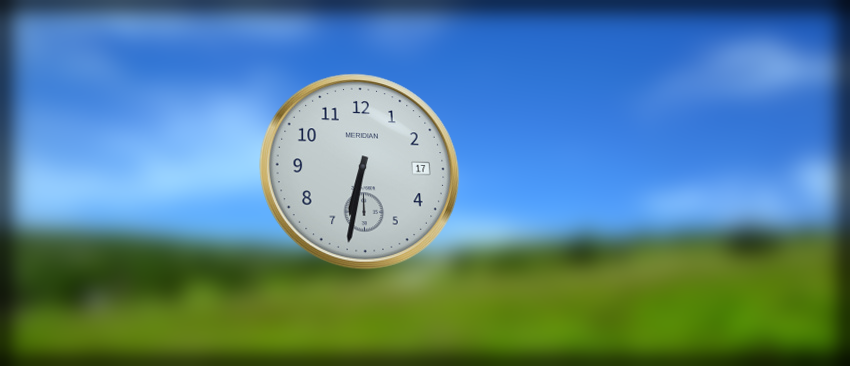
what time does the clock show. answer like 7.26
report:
6.32
